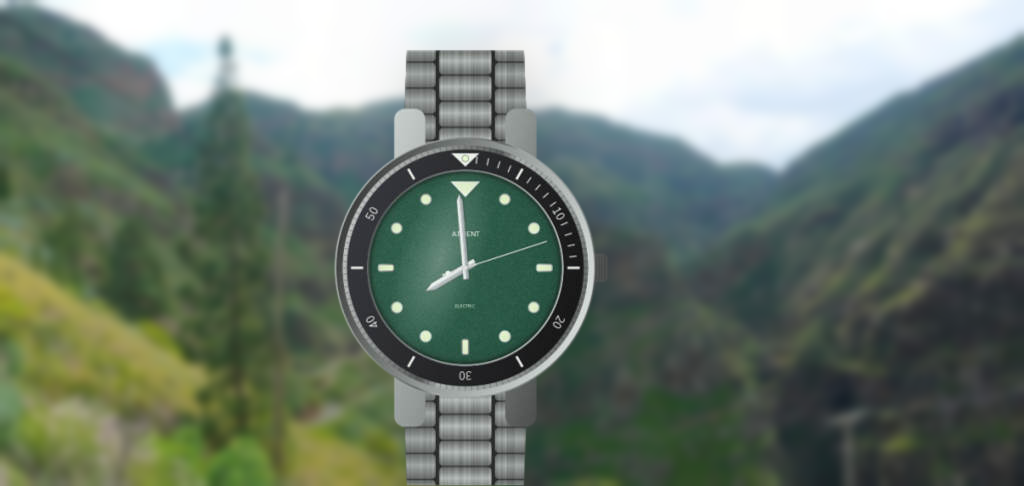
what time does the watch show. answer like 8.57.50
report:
7.59.12
